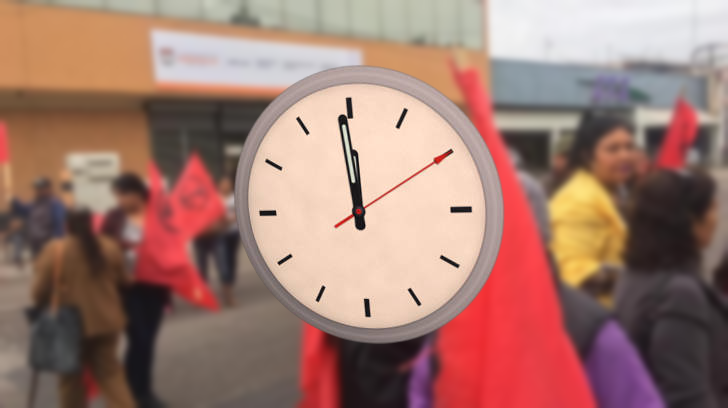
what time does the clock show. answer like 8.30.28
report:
11.59.10
